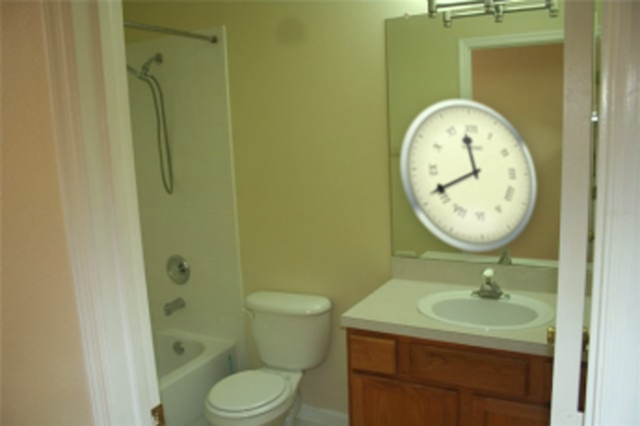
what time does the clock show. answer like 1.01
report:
11.41
